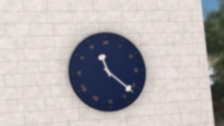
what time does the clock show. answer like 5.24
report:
11.22
